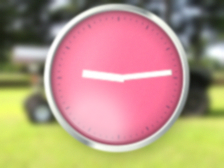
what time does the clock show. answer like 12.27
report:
9.14
